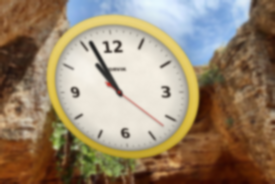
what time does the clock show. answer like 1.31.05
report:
10.56.22
